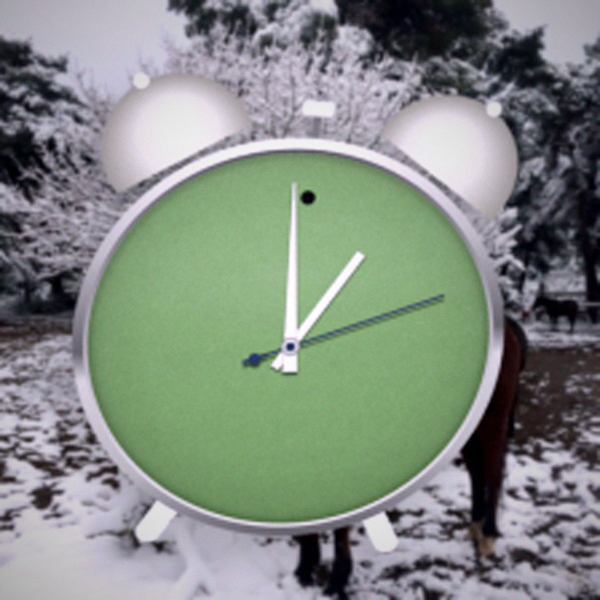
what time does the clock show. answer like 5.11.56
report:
12.59.11
